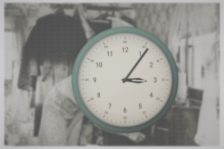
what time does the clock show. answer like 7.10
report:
3.06
